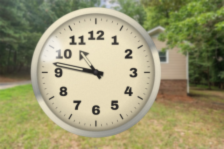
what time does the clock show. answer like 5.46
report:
10.47
